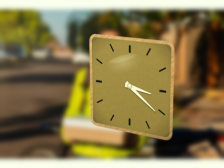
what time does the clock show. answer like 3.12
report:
3.21
